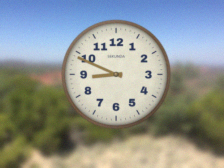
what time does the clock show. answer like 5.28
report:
8.49
